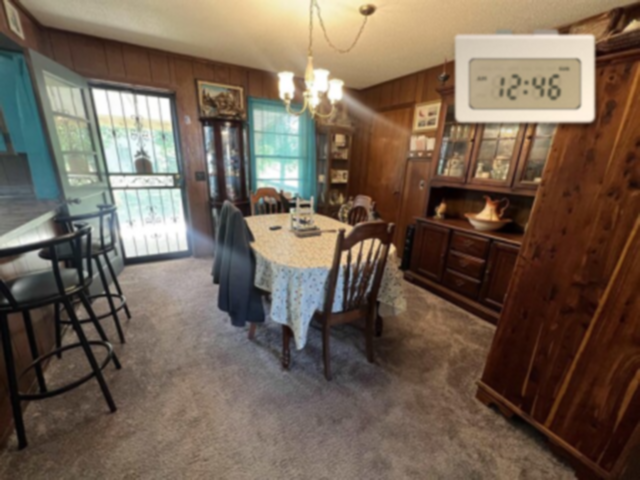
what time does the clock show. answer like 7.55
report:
12.46
